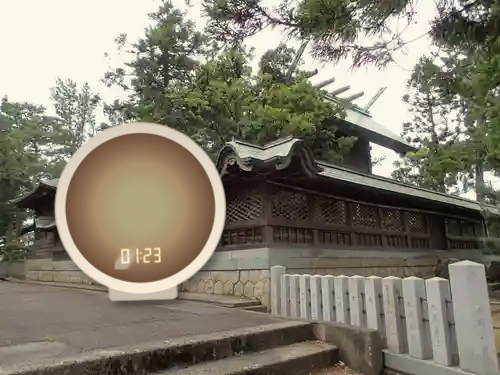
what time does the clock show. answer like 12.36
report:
1.23
